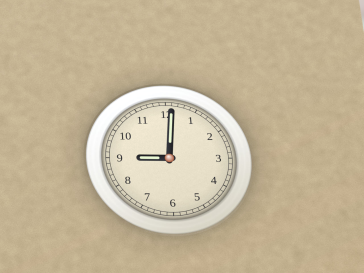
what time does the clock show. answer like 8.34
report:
9.01
